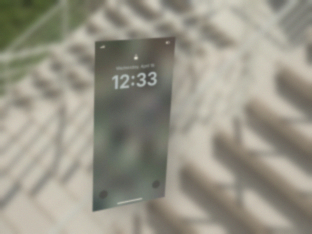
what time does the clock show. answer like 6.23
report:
12.33
